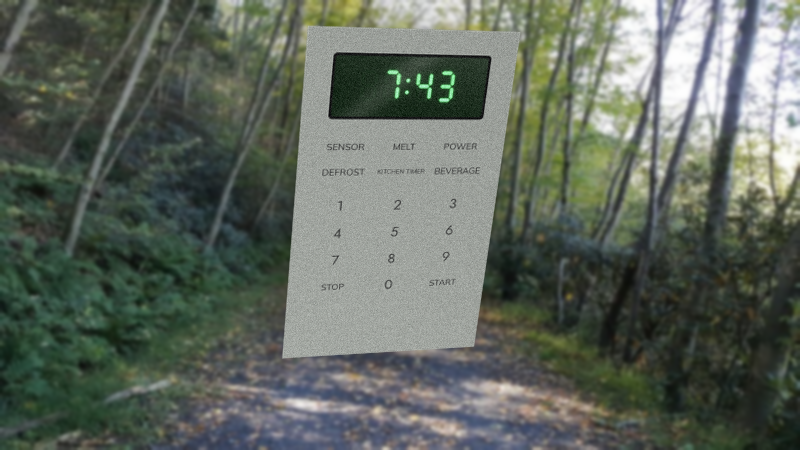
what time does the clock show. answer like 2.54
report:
7.43
